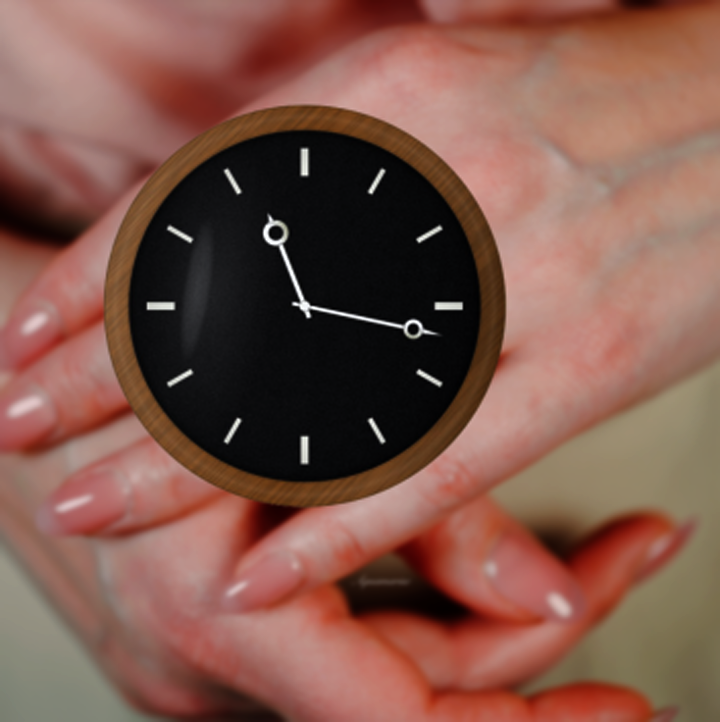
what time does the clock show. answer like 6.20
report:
11.17
